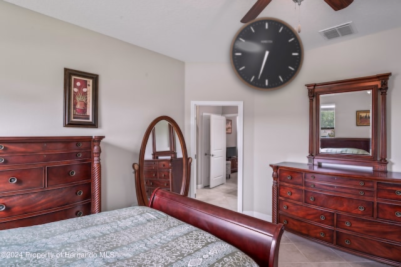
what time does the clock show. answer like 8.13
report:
6.33
